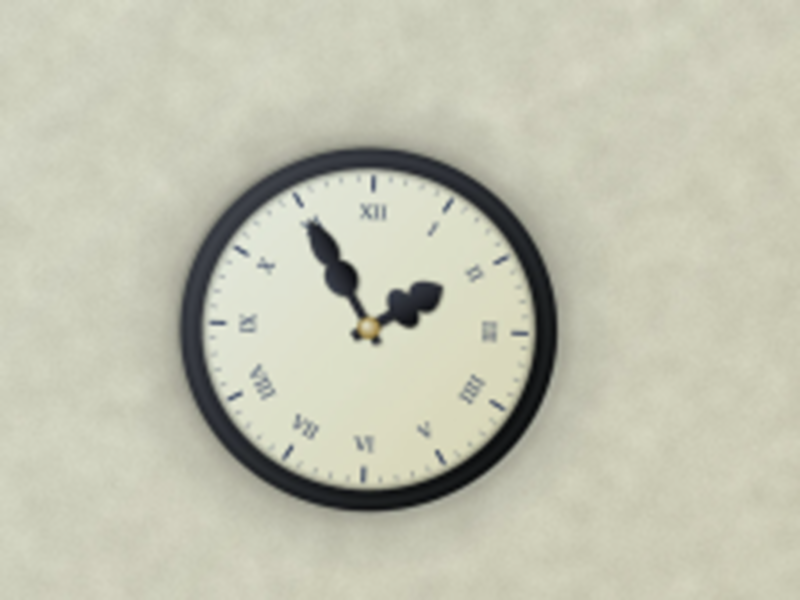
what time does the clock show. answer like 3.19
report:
1.55
